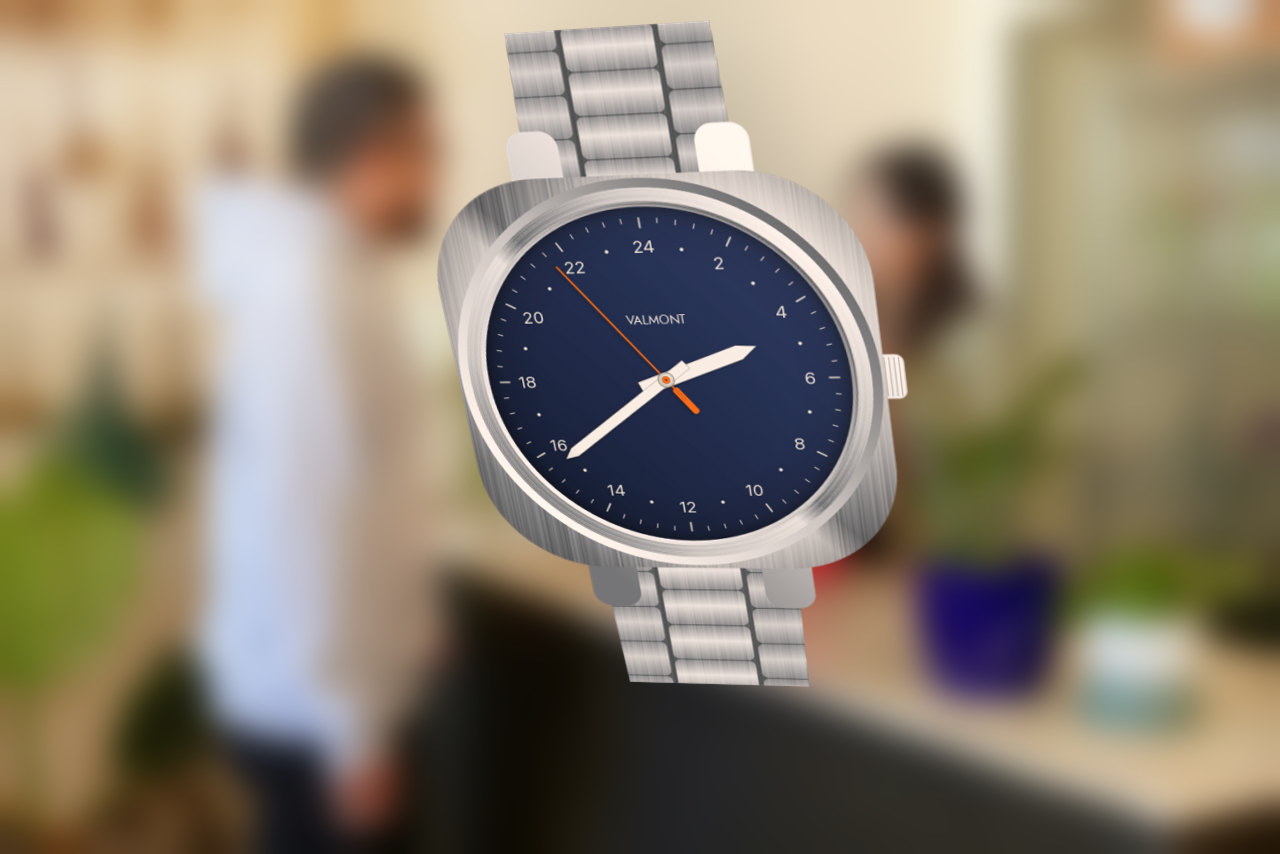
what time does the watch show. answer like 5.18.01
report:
4.38.54
